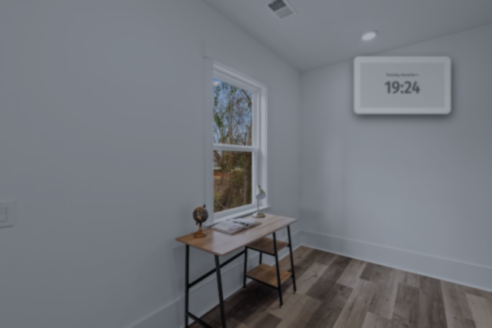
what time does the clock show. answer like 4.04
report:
19.24
